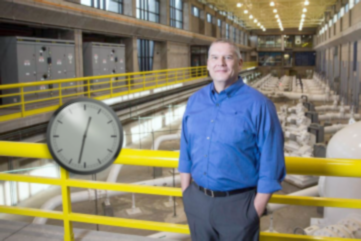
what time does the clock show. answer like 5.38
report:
12.32
